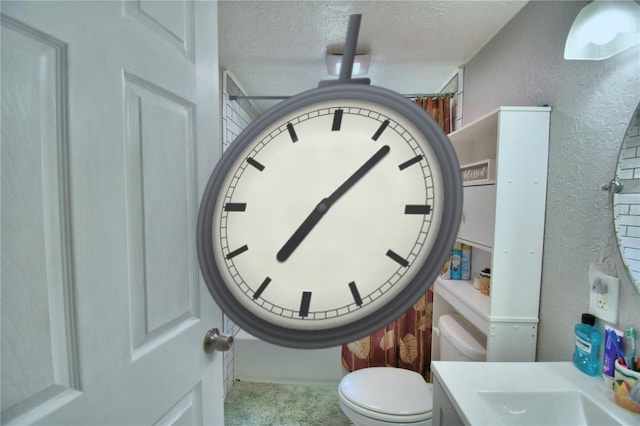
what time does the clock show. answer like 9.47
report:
7.07
